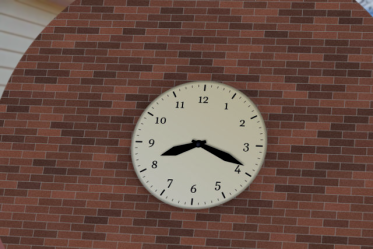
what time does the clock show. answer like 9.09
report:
8.19
